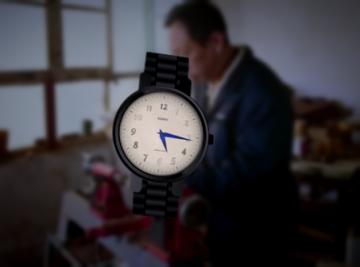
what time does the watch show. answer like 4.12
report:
5.16
